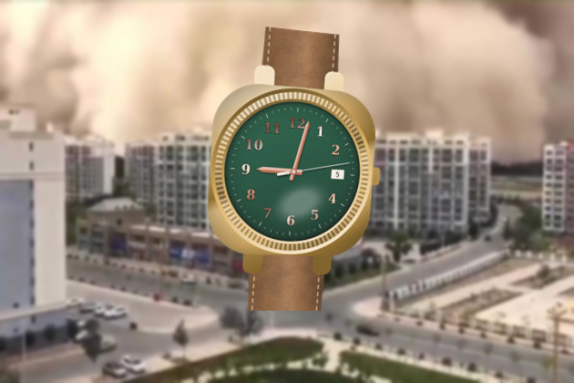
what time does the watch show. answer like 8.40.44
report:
9.02.13
